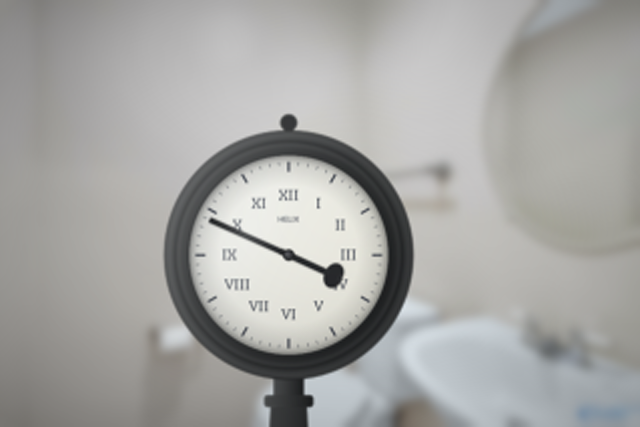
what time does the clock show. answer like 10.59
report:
3.49
